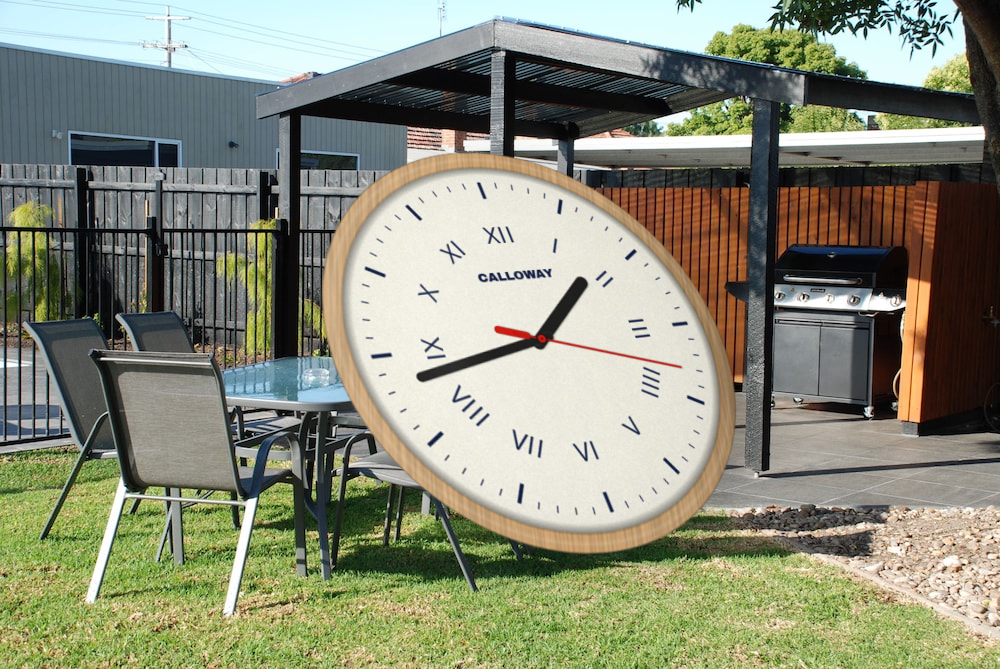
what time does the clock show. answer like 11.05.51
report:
1.43.18
